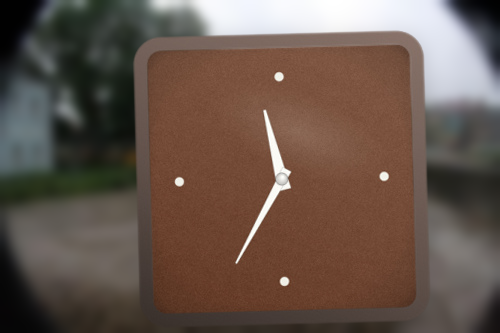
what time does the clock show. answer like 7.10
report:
11.35
